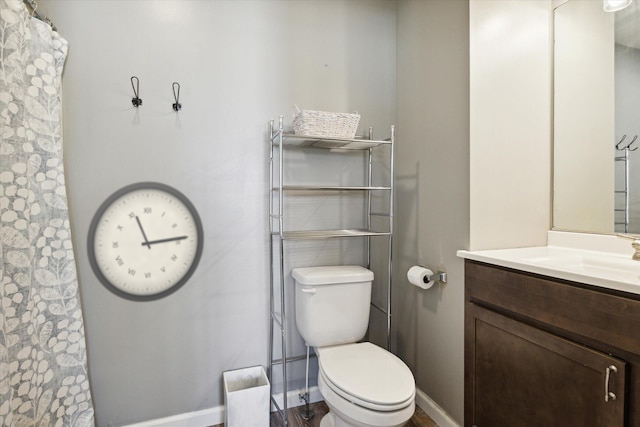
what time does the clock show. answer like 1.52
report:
11.14
